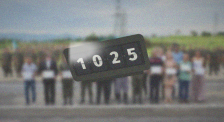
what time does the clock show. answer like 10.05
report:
10.25
